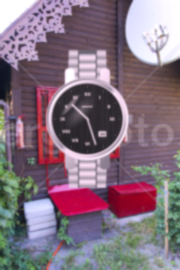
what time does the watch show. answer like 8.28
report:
10.27
